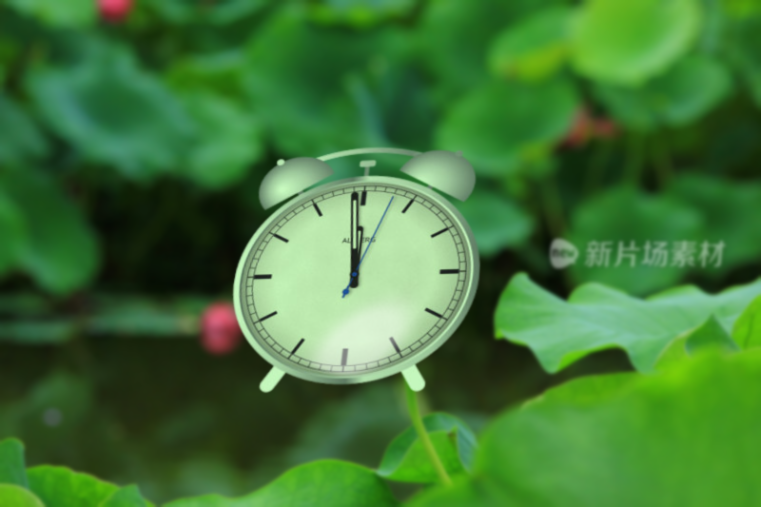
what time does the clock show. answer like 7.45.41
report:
11.59.03
